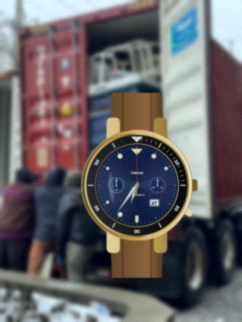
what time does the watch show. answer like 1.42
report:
6.36
